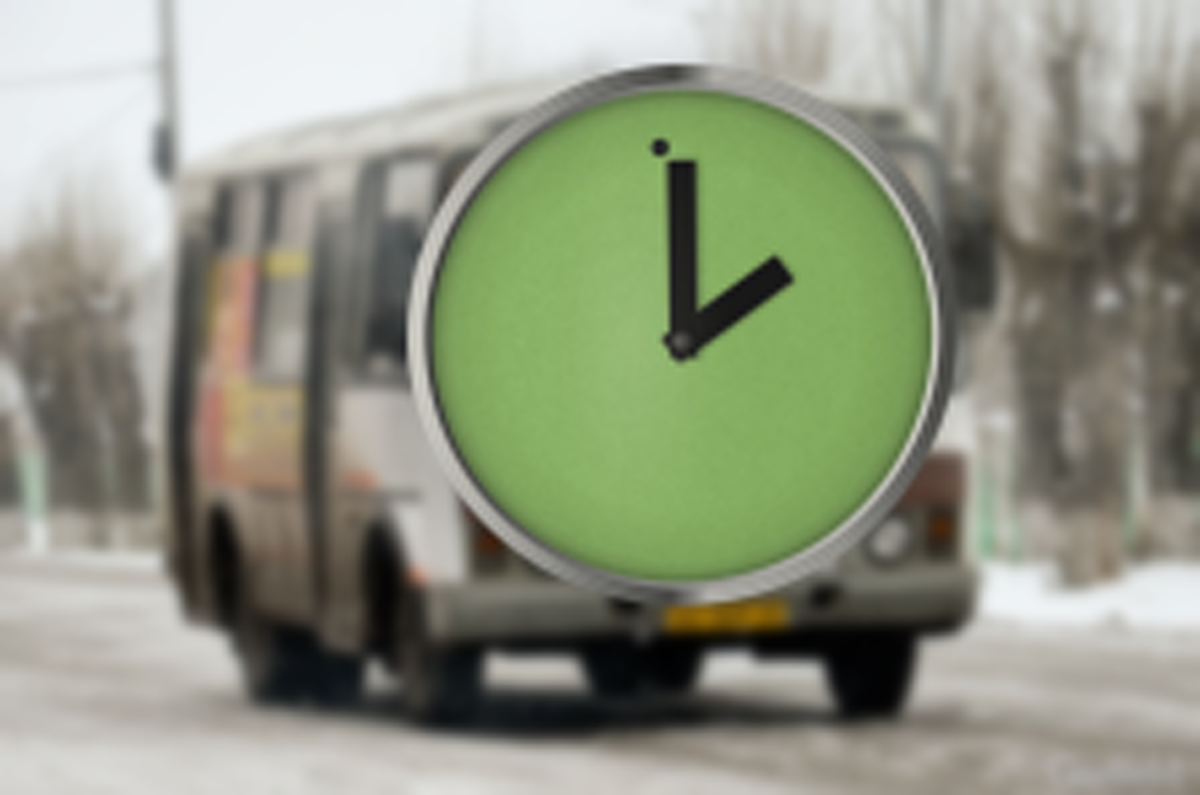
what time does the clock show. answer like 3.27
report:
2.01
